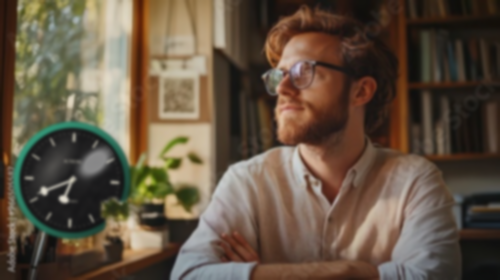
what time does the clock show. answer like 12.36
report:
6.41
